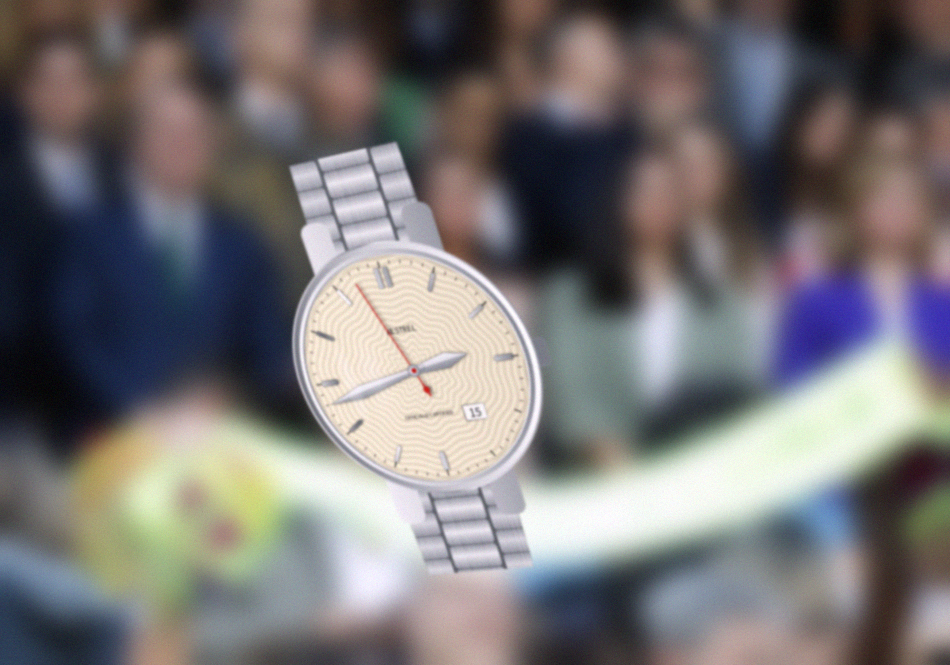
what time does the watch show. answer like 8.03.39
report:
2.42.57
